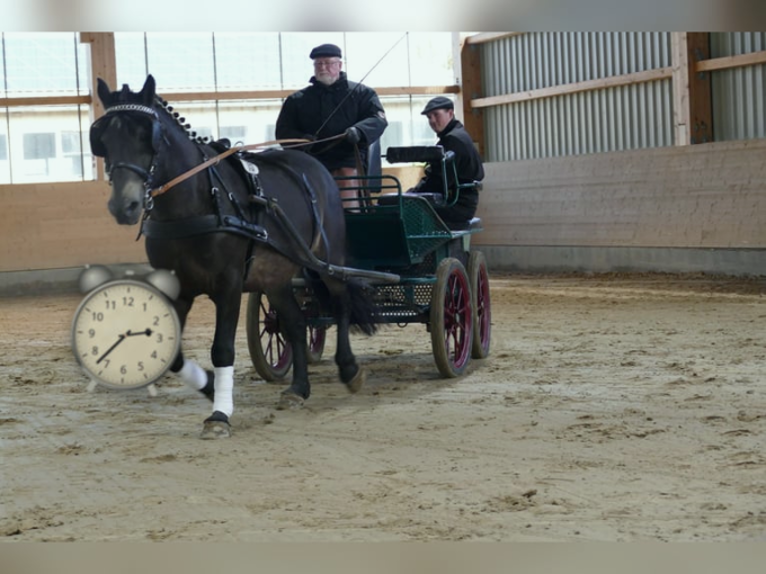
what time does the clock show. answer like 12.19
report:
2.37
